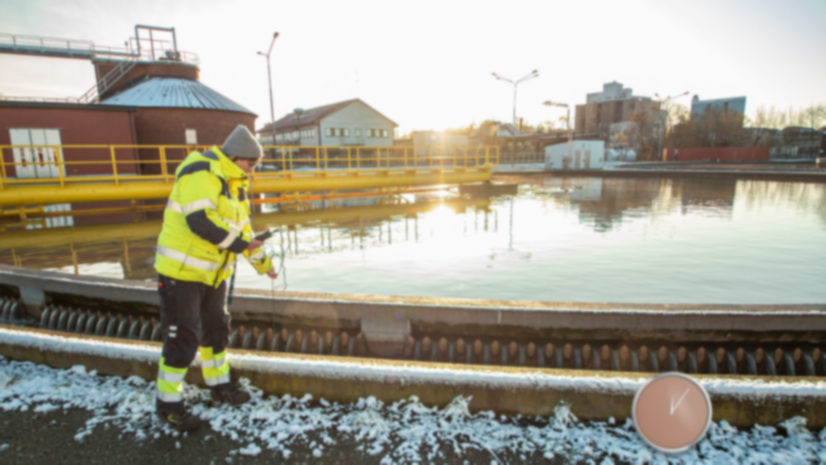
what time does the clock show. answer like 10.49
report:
12.06
